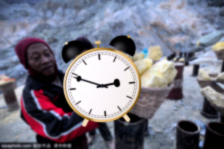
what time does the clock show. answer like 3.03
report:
2.49
